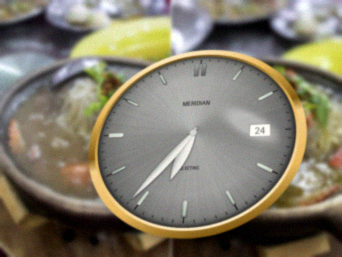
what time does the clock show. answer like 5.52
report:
6.36
